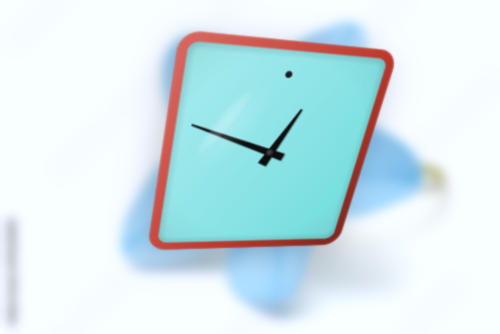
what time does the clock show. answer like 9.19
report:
12.48
